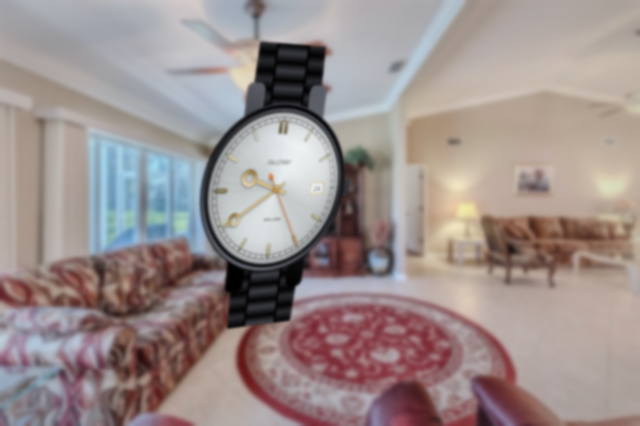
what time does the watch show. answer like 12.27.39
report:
9.39.25
